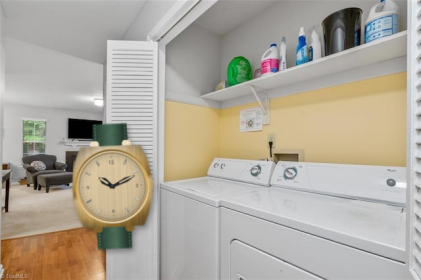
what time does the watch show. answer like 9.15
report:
10.11
